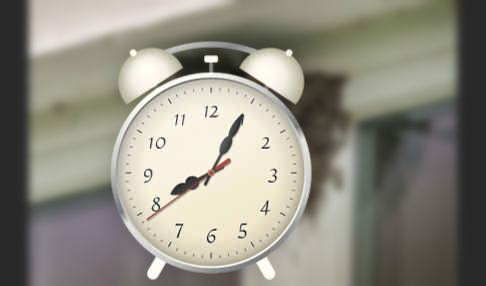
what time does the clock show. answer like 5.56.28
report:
8.04.39
